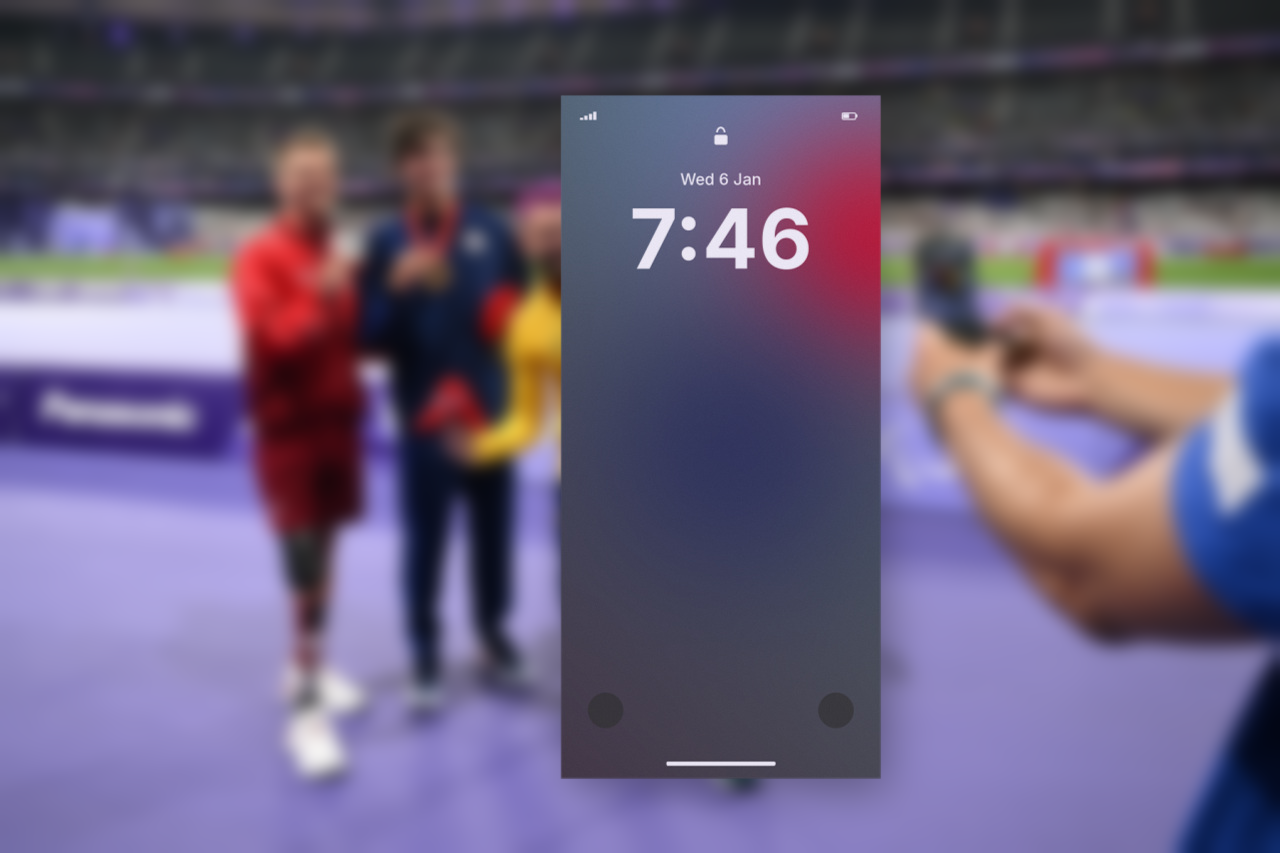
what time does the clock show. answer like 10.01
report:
7.46
